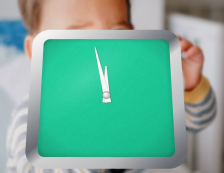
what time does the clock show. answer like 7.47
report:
11.58
